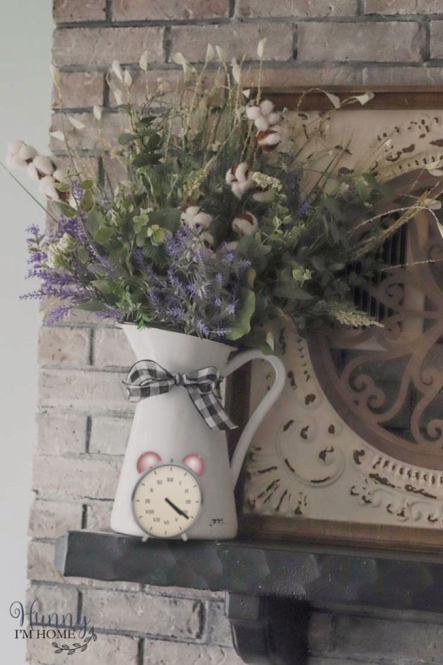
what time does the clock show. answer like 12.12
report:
4.21
